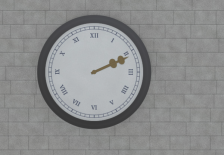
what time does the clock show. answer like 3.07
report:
2.11
